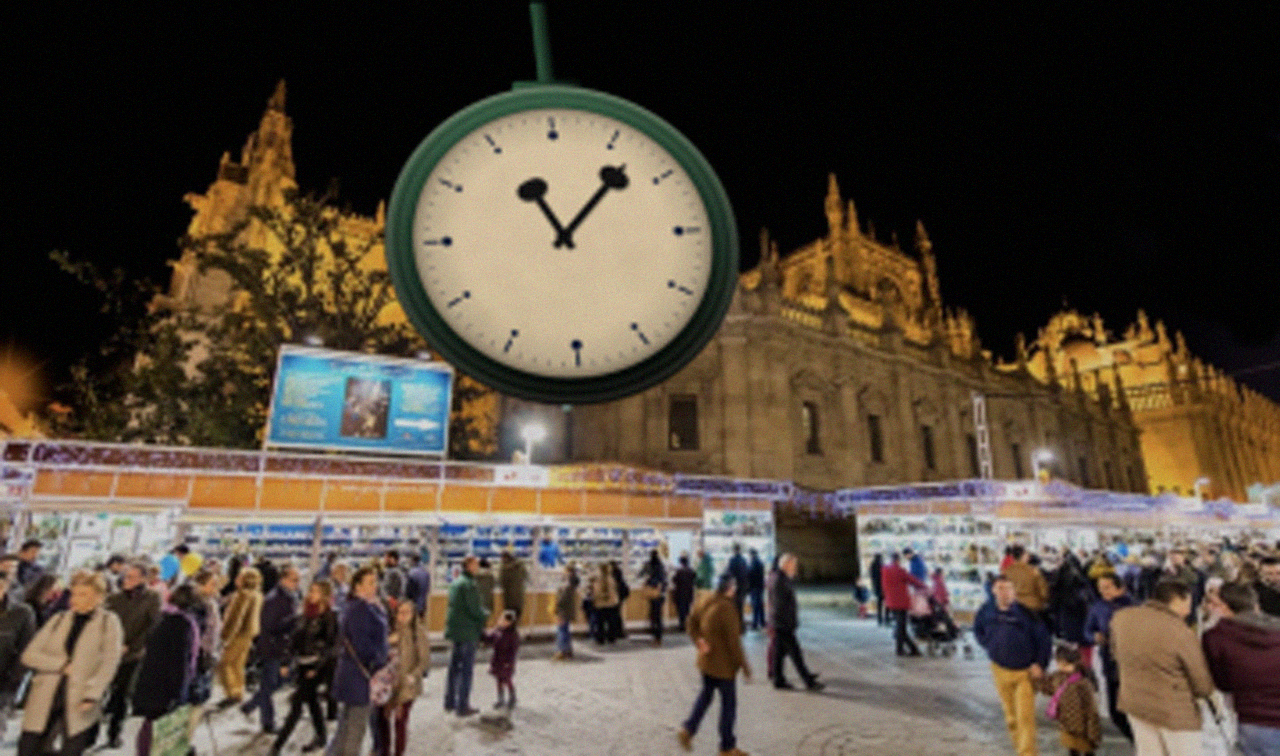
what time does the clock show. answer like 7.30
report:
11.07
